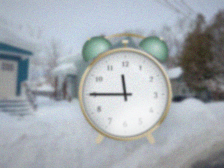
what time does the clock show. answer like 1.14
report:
11.45
